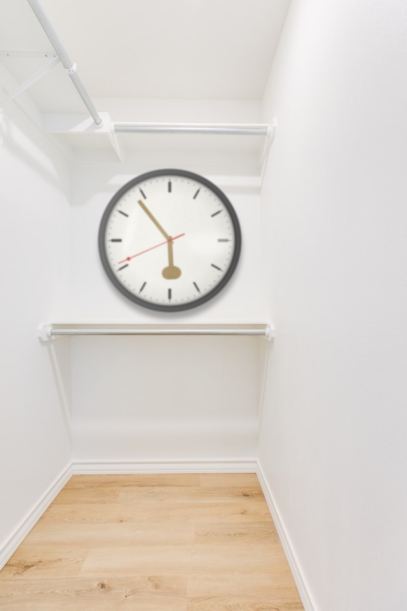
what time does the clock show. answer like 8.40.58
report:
5.53.41
